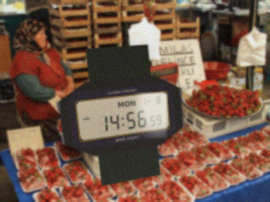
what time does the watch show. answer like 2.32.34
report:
14.56.59
